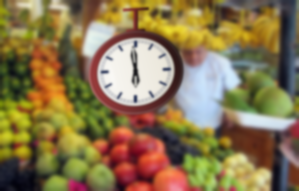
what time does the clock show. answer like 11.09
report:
5.59
